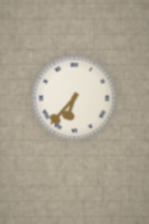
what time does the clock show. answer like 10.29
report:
6.37
